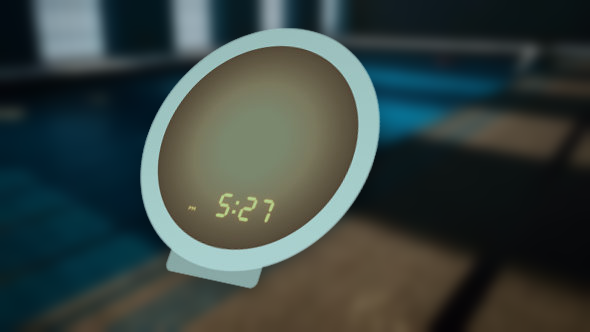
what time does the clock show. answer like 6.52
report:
5.27
